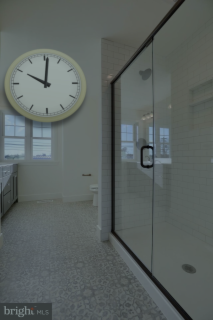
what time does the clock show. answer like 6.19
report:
10.01
